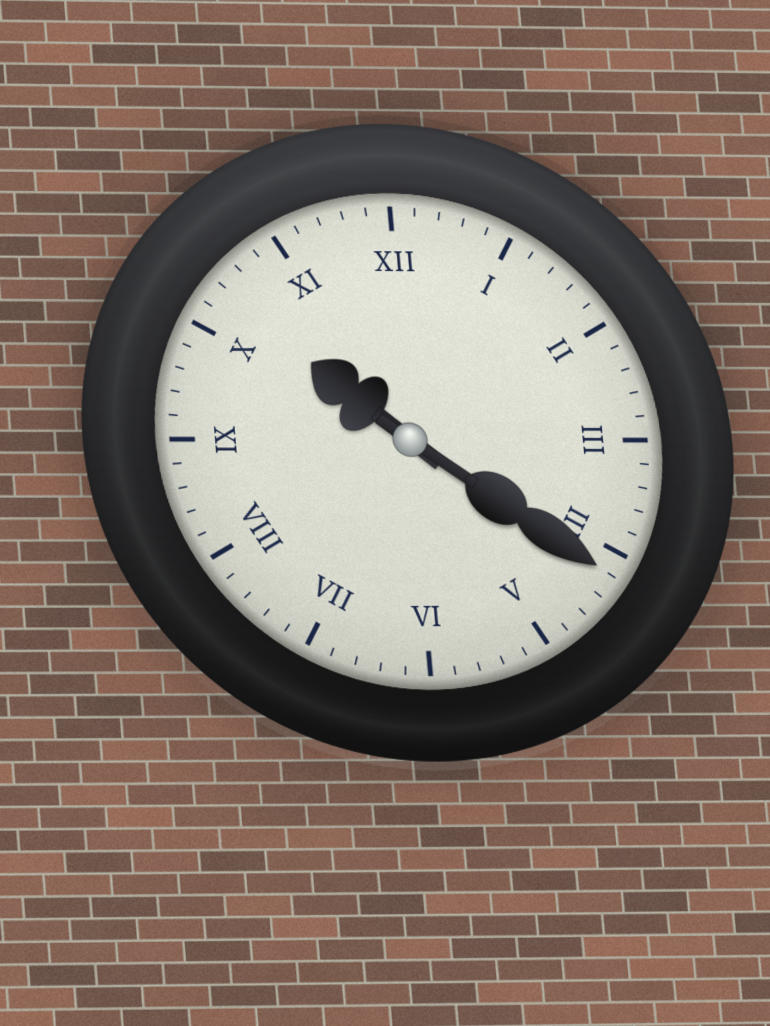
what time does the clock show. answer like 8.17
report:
10.21
